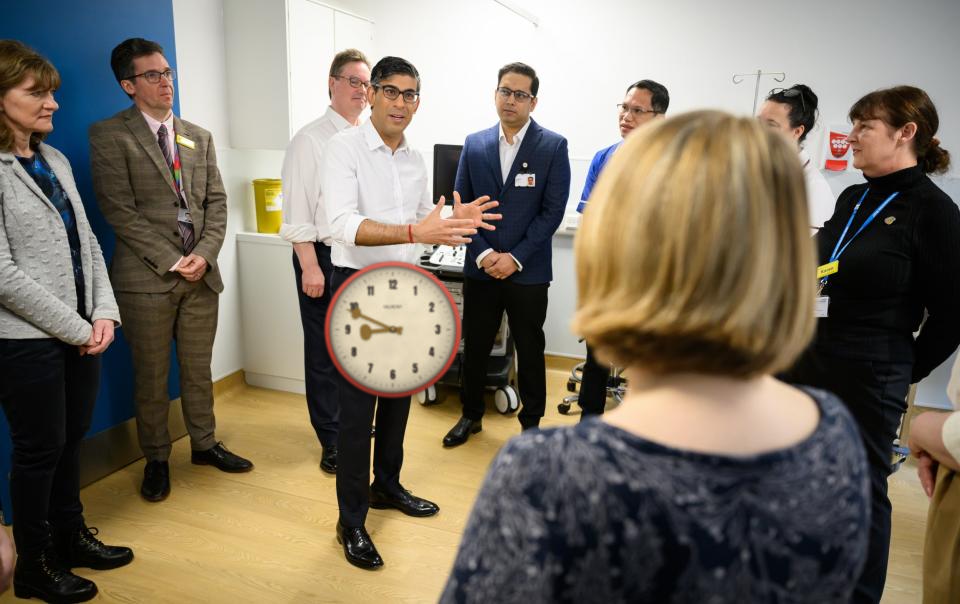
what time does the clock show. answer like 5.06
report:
8.49
